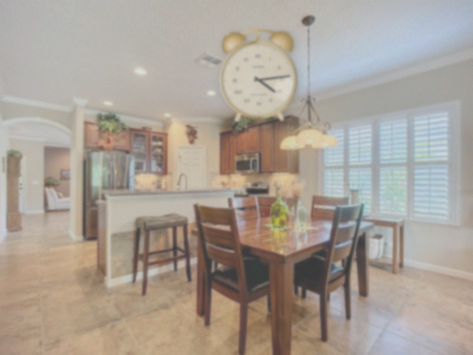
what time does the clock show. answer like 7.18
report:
4.14
